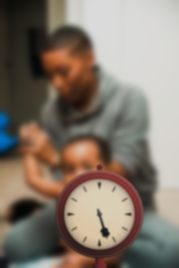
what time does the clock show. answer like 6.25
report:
5.27
